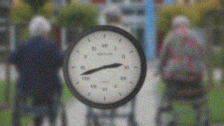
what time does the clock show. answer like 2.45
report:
2.42
